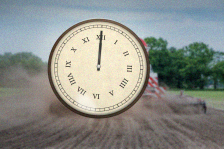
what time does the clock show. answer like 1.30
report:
12.00
